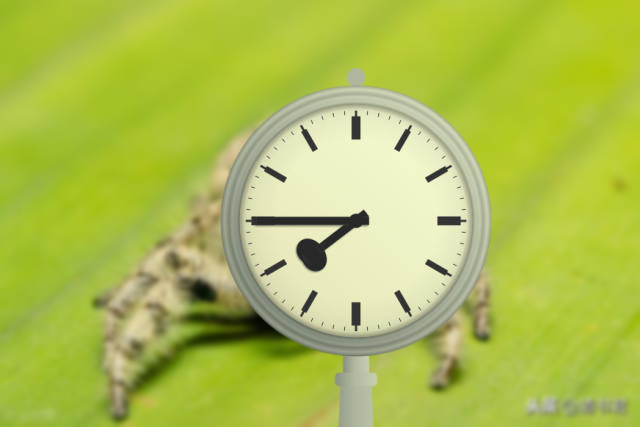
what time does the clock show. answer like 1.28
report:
7.45
